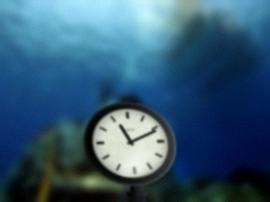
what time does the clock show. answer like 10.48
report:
11.11
